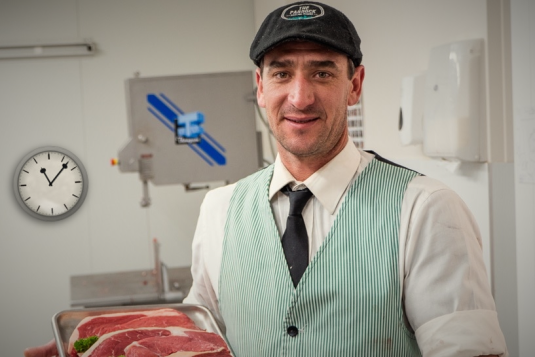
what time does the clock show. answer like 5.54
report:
11.07
